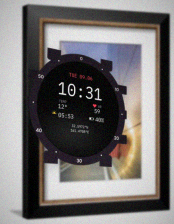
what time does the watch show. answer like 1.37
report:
10.31
